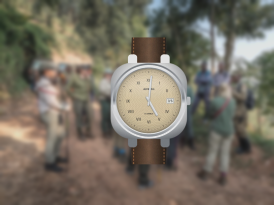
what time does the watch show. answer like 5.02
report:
5.01
